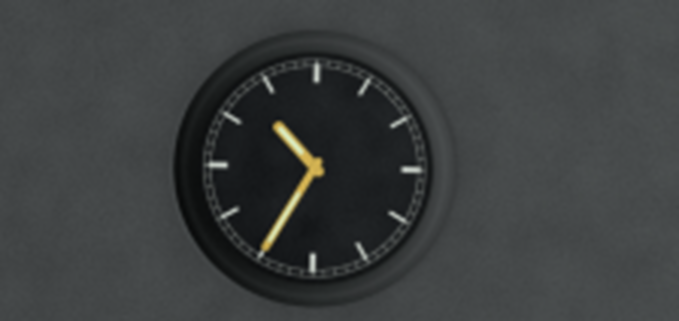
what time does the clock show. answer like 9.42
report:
10.35
